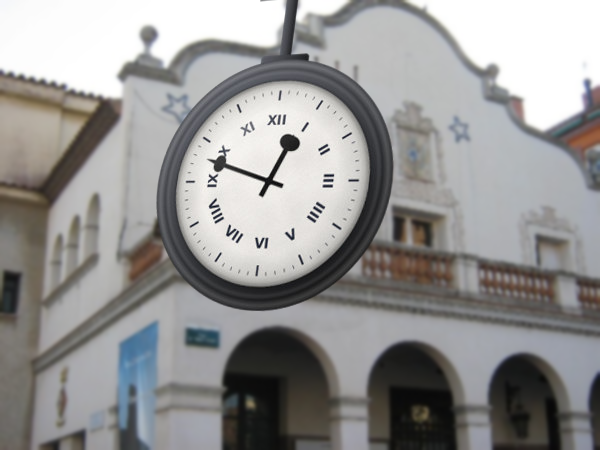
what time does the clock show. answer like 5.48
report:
12.48
